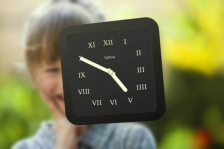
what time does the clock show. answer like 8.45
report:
4.50
